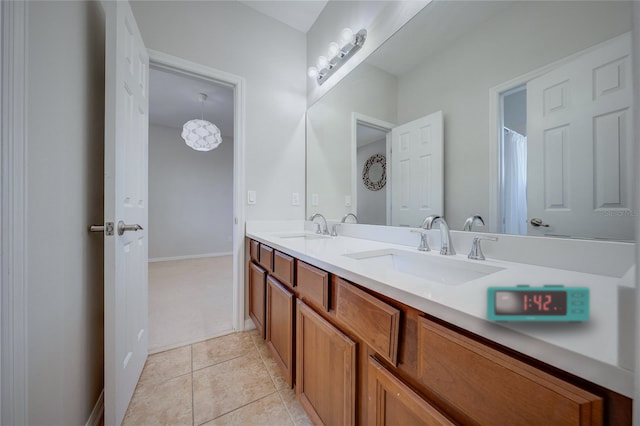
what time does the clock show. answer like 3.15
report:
1.42
